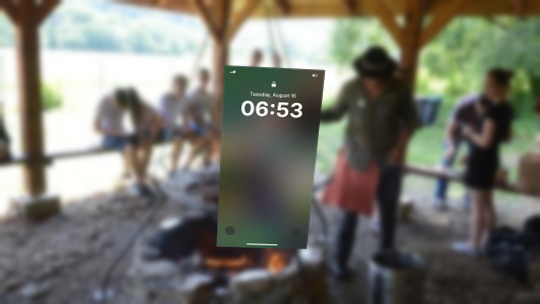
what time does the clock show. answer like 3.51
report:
6.53
